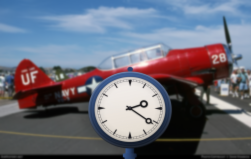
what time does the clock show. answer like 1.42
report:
2.21
